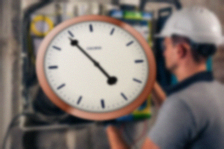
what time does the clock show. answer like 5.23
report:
4.54
